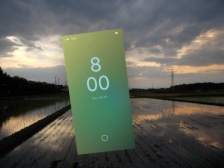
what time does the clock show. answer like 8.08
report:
8.00
